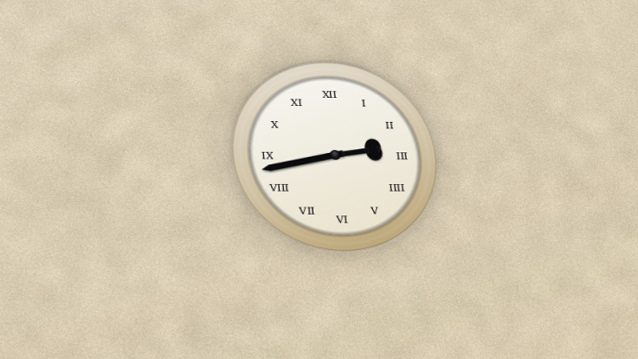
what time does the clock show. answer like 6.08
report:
2.43
